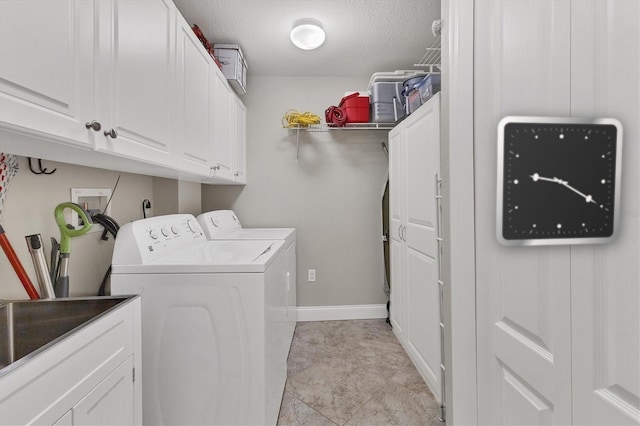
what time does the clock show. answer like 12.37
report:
9.20
